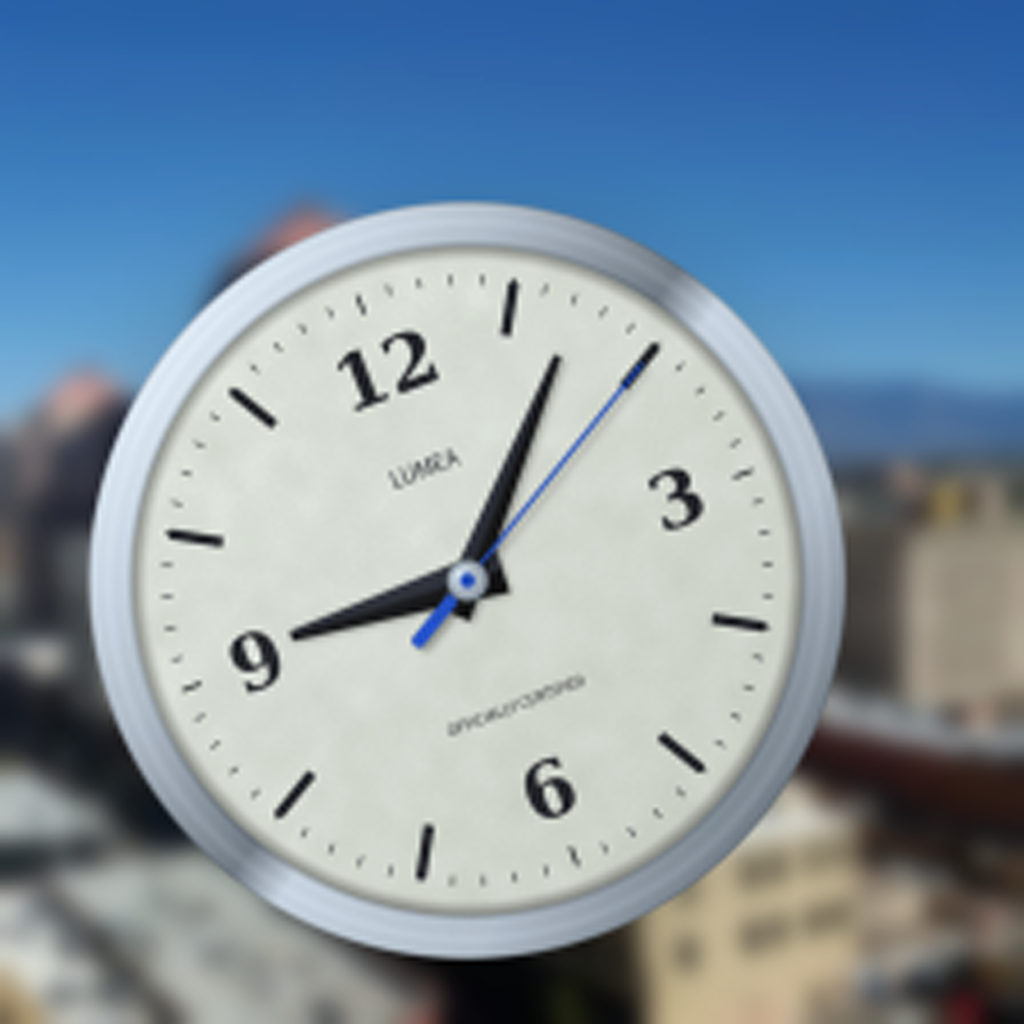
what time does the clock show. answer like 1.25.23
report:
9.07.10
